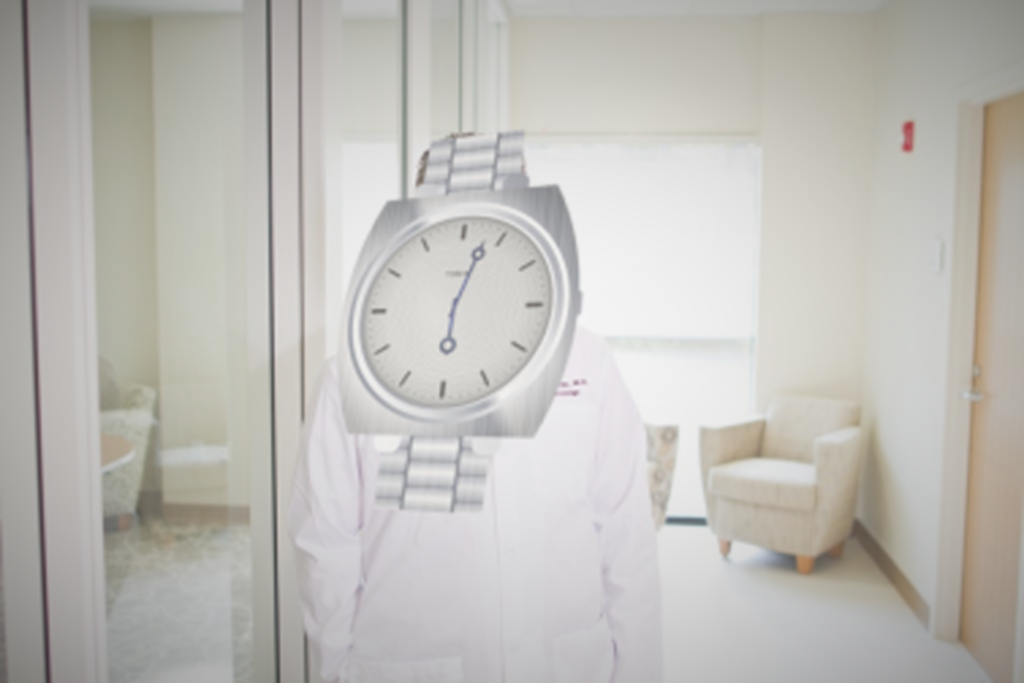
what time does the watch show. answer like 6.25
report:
6.03
